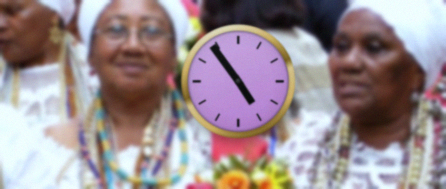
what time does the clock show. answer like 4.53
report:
4.54
